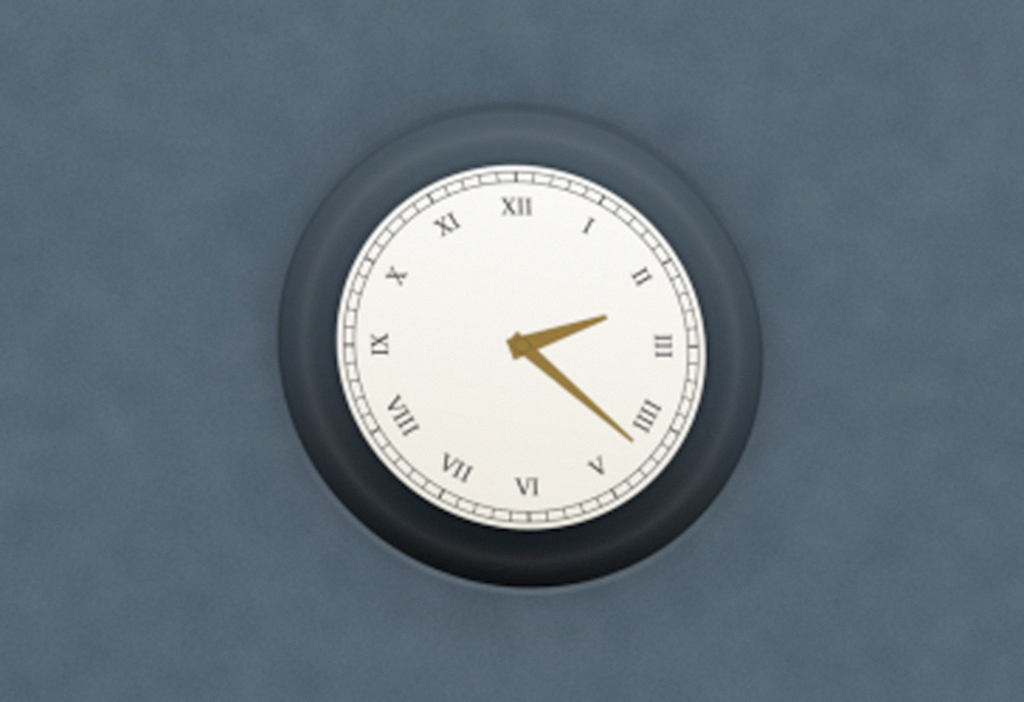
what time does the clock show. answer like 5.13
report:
2.22
